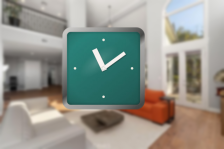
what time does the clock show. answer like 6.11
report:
11.09
